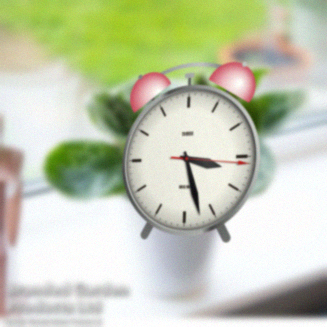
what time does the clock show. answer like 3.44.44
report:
3.27.16
